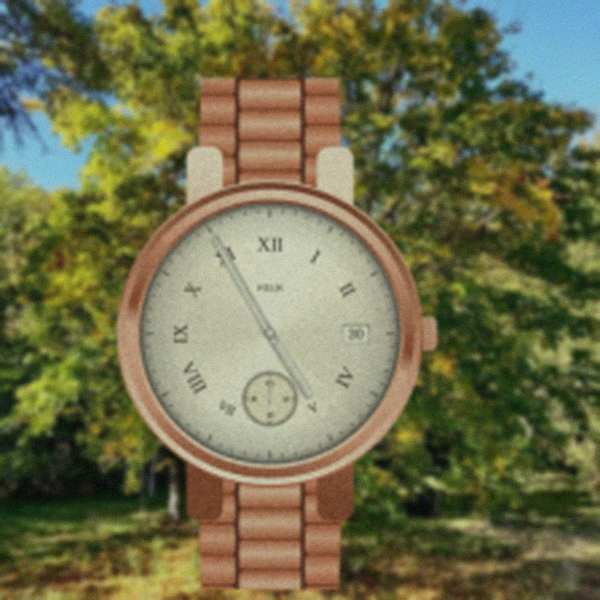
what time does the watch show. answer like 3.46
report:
4.55
